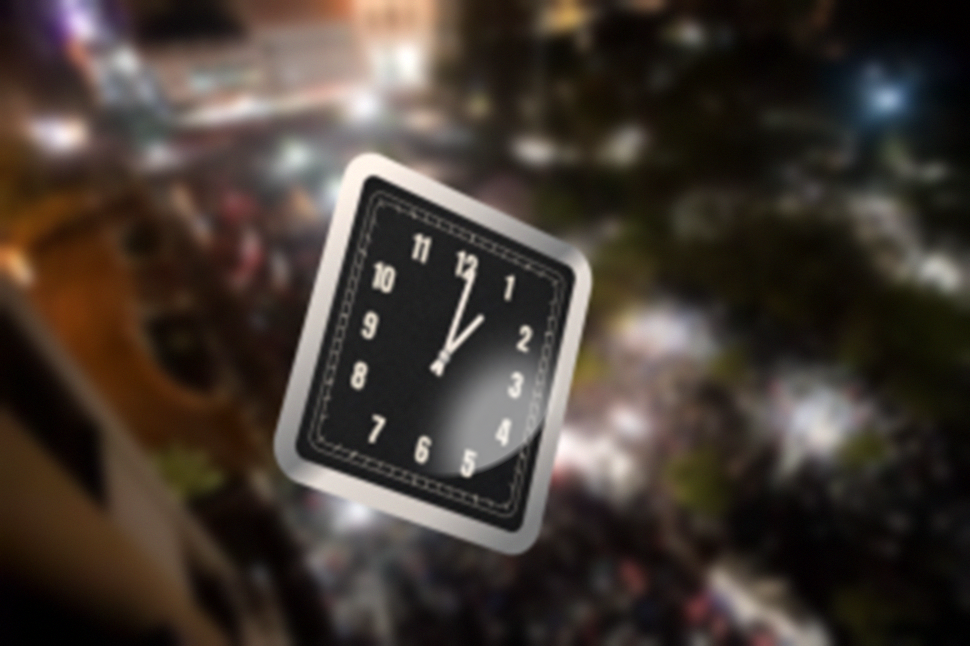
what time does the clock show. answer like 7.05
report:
1.01
